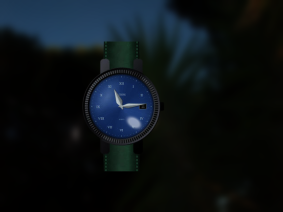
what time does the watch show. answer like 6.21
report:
11.14
